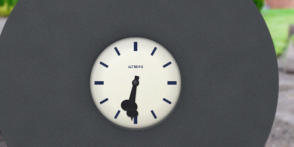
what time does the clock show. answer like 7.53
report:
6.31
